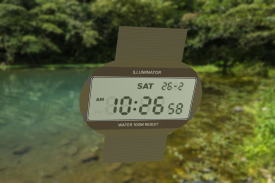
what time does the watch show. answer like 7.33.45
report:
10.26.58
